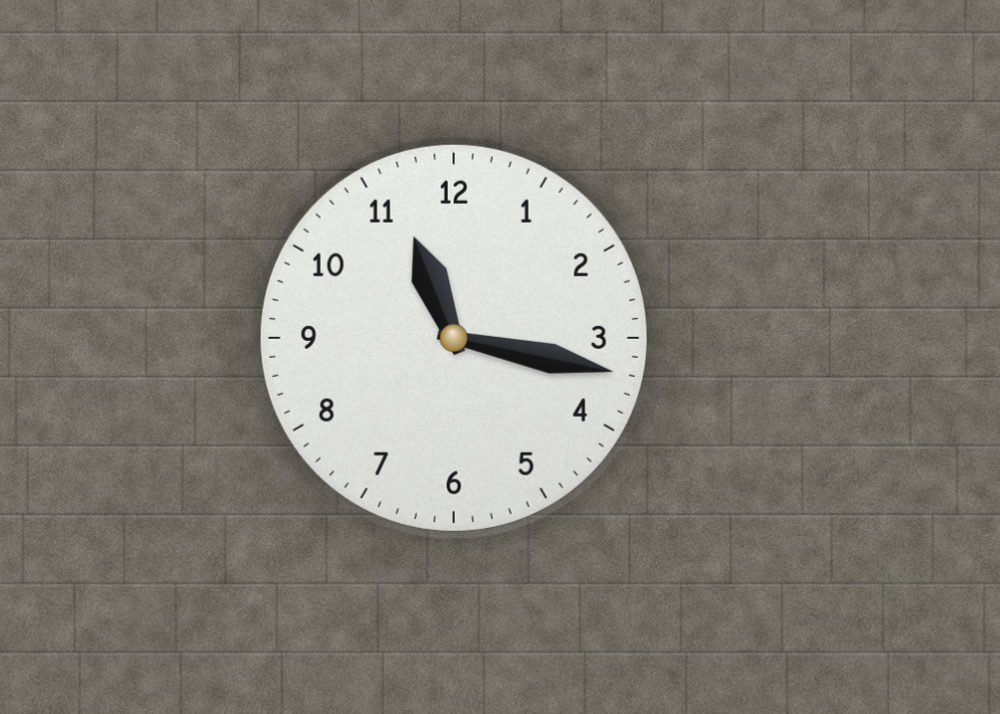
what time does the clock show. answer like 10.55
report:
11.17
